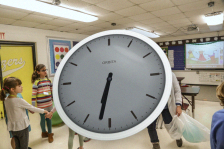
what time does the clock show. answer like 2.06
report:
6.32
